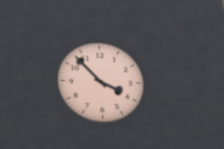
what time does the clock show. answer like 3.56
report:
3.53
